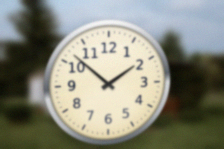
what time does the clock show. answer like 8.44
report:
1.52
